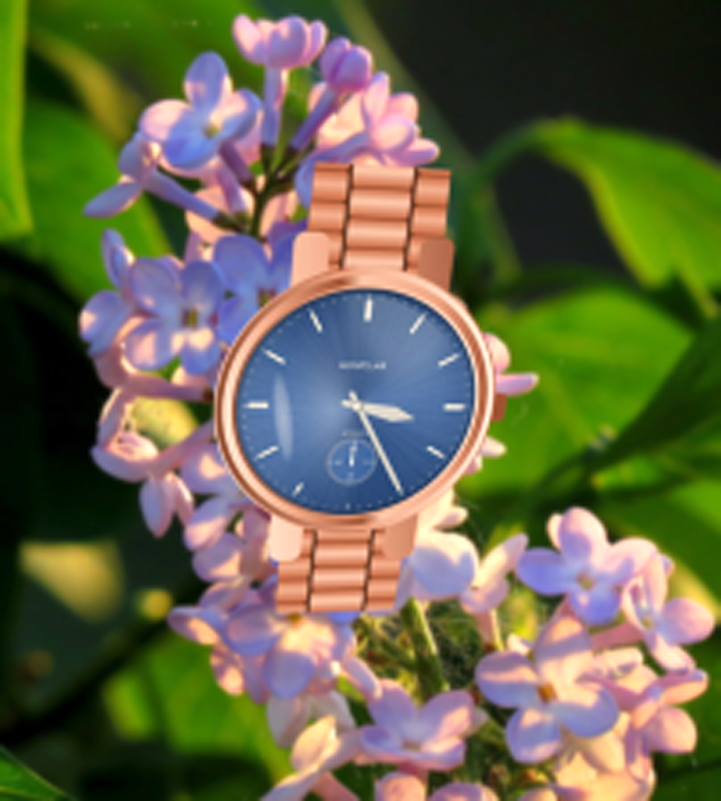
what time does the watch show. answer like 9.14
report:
3.25
